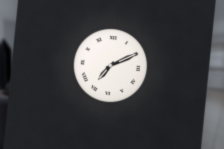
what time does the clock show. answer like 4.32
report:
7.10
